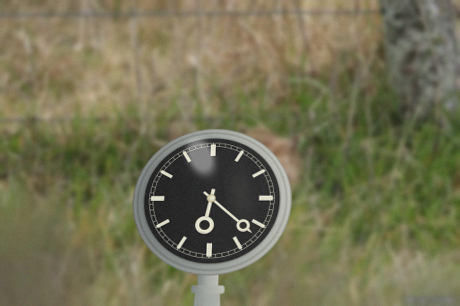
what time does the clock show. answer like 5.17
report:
6.22
